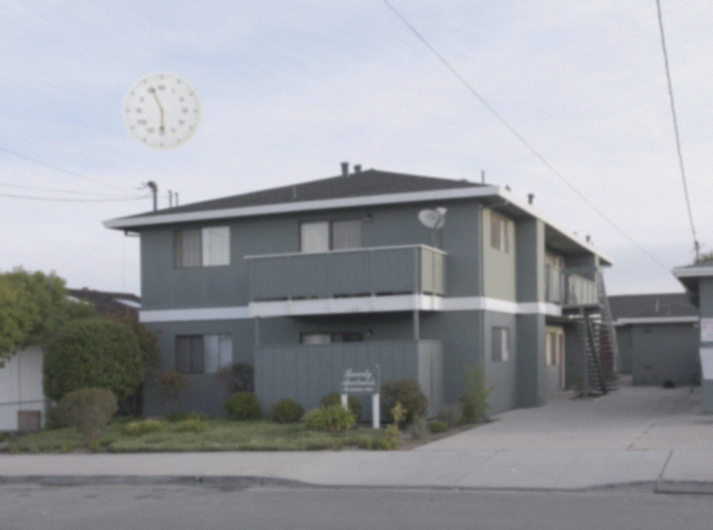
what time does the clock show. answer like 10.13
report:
5.56
